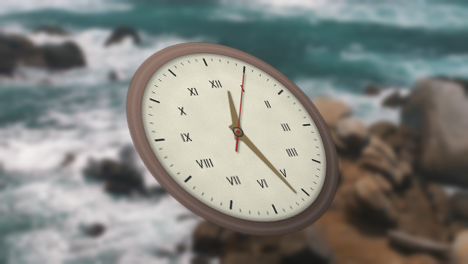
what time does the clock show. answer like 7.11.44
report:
12.26.05
